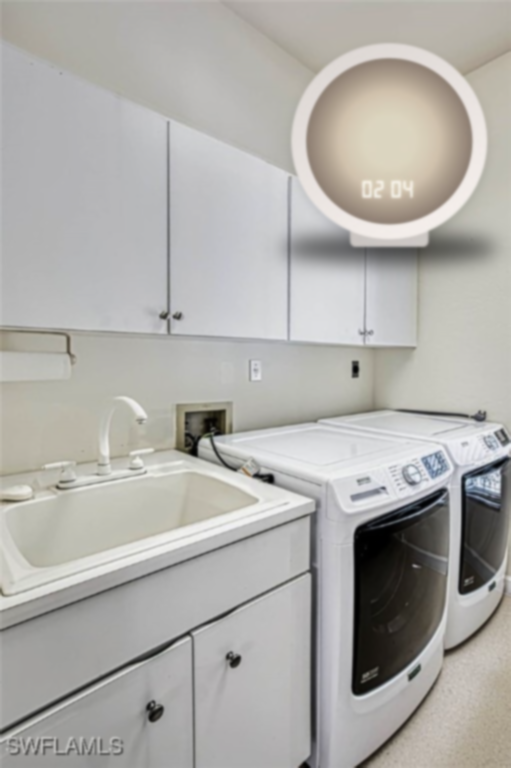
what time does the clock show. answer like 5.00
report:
2.04
